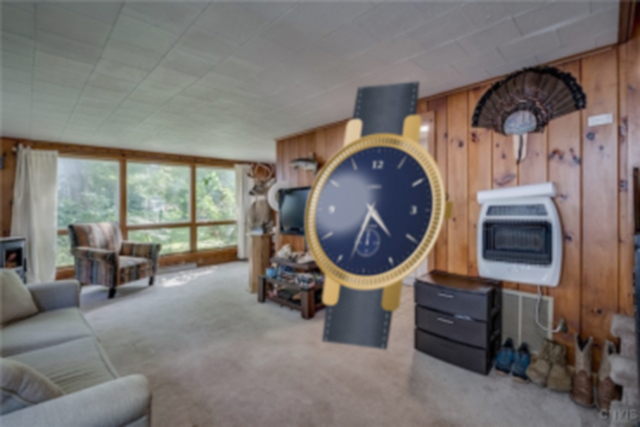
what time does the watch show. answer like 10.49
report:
4.33
